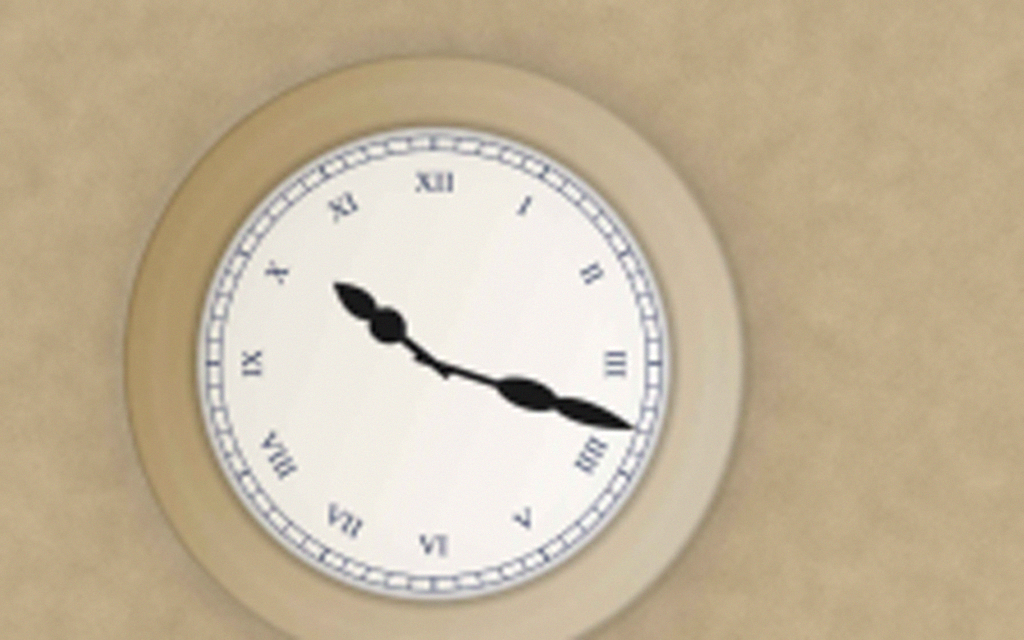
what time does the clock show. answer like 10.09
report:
10.18
